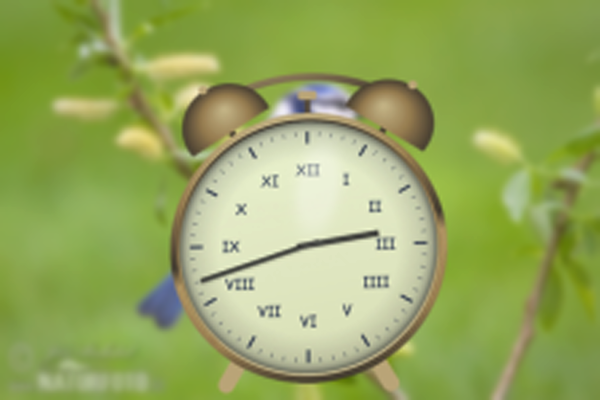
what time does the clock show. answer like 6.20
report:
2.42
